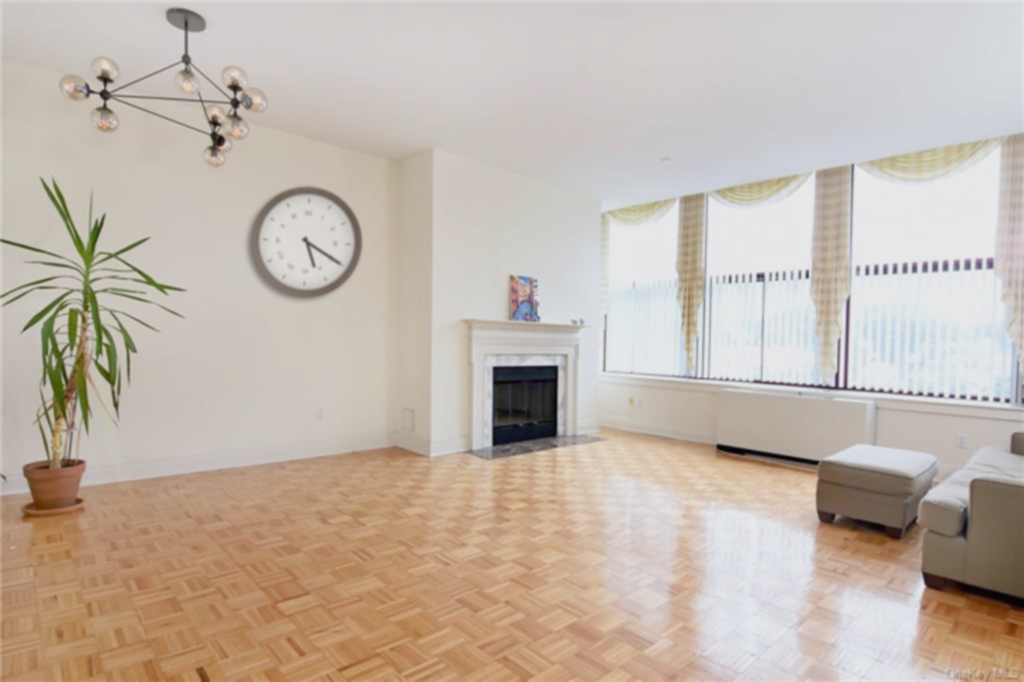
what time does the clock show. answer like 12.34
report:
5.20
